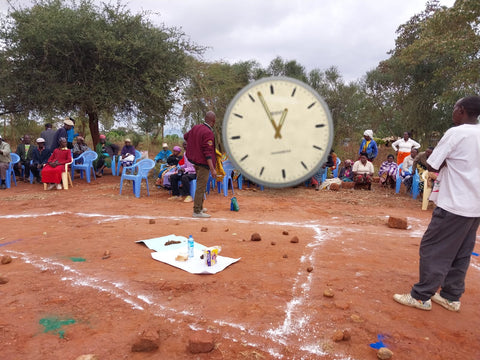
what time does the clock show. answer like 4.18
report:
12.57
